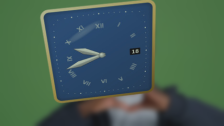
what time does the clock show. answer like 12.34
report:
9.42
